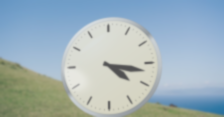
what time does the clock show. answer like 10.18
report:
4.17
